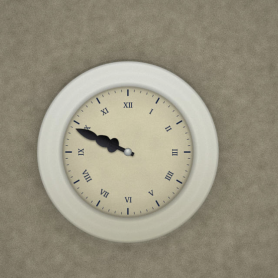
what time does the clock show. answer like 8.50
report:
9.49
